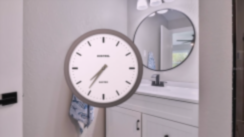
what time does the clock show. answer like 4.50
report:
7.36
